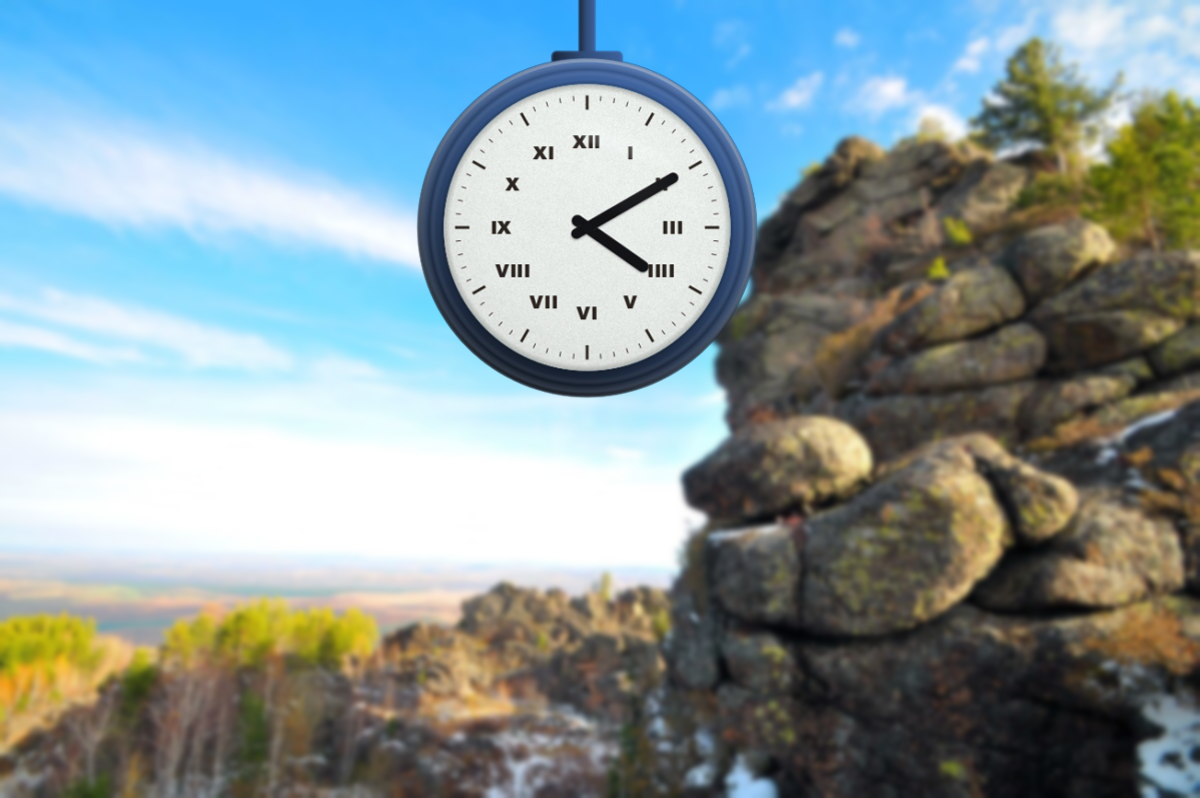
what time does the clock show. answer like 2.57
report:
4.10
